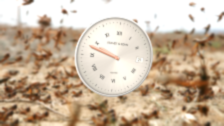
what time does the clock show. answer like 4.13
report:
9.48
